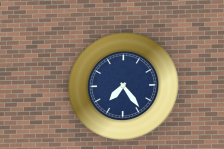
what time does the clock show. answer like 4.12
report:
7.24
